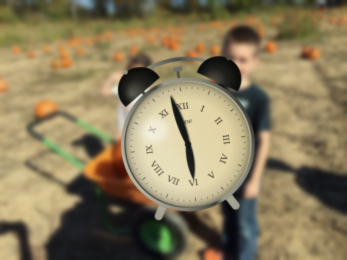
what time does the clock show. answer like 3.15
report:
5.58
